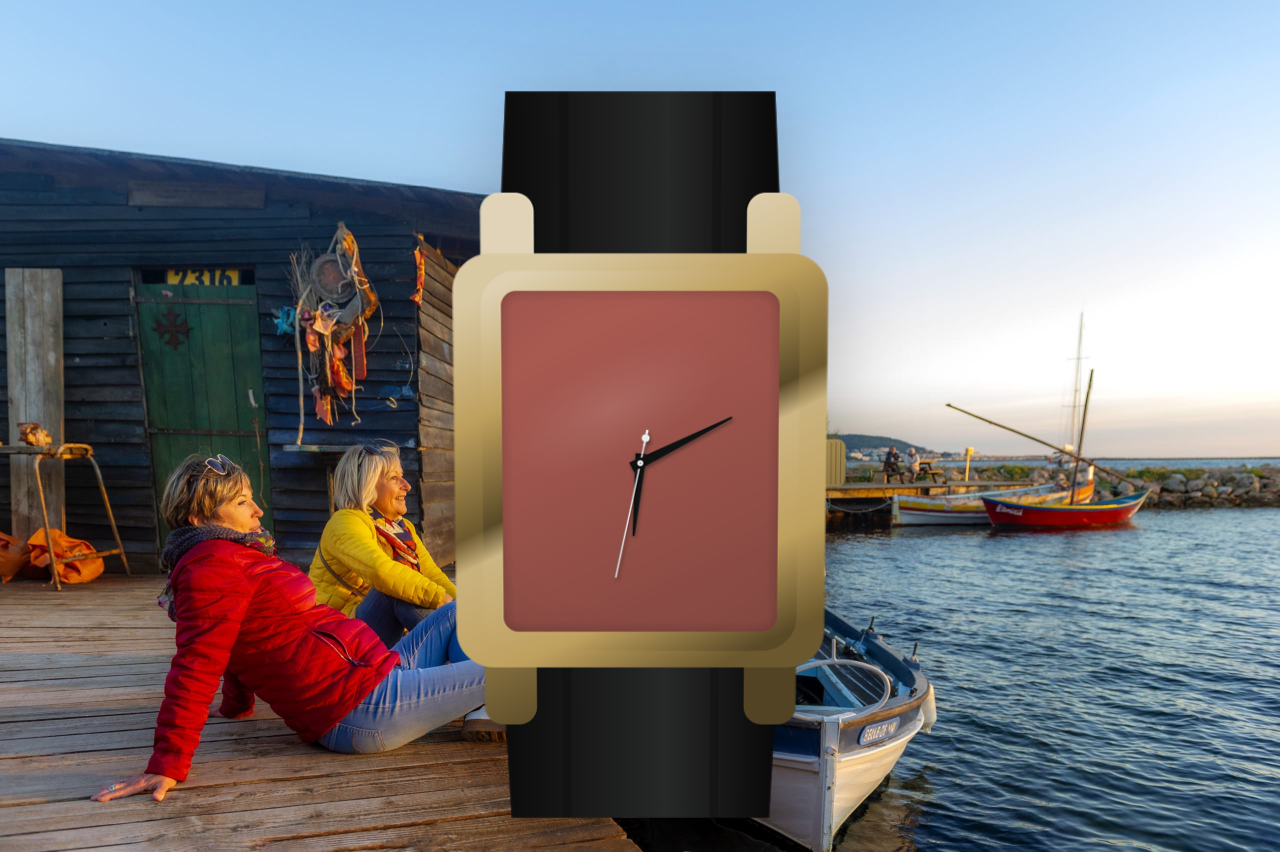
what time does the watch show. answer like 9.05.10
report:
6.10.32
